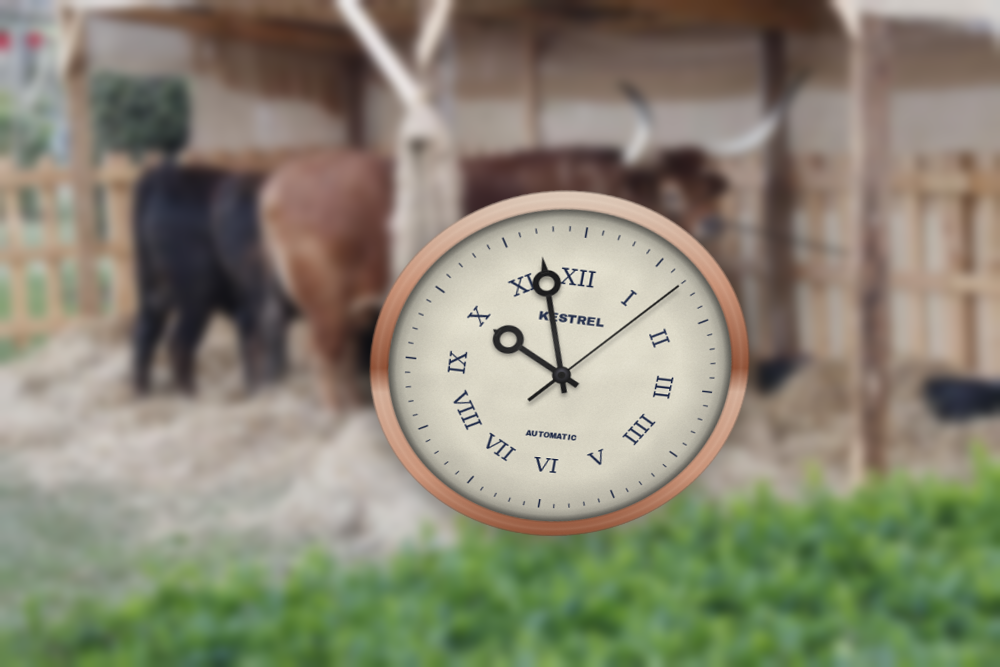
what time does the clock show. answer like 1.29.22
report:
9.57.07
